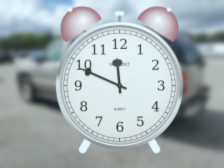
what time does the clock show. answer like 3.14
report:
11.49
